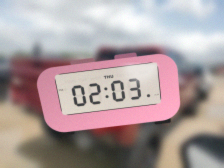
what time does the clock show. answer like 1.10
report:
2.03
